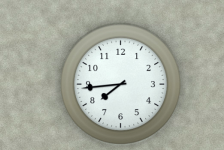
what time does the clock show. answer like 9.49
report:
7.44
